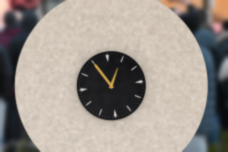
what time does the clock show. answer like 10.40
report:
12.55
